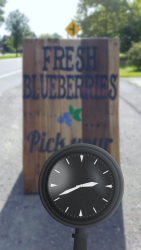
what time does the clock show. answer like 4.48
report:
2.41
